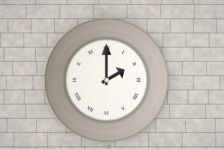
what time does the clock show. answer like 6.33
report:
2.00
